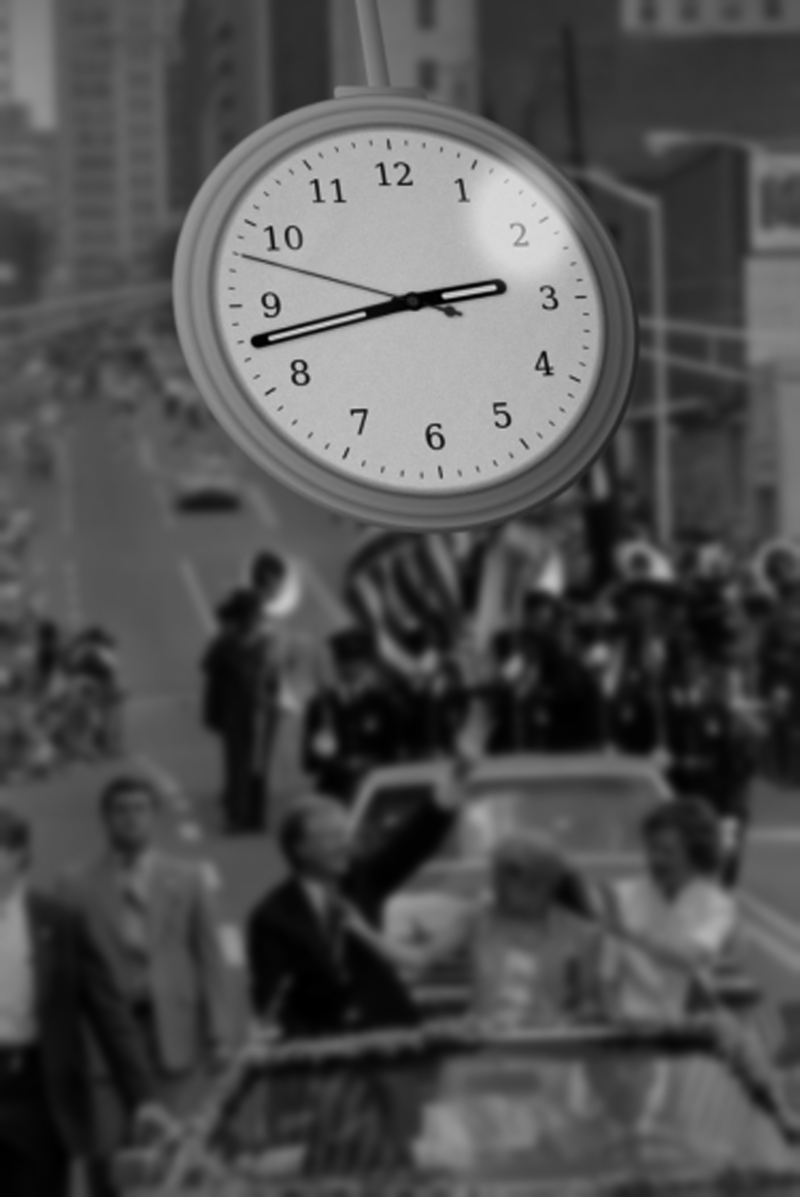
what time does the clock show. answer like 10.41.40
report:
2.42.48
